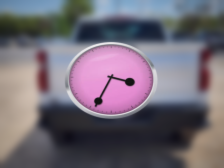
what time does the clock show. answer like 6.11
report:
3.34
